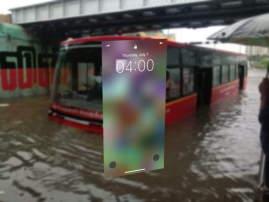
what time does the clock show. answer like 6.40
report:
4.00
